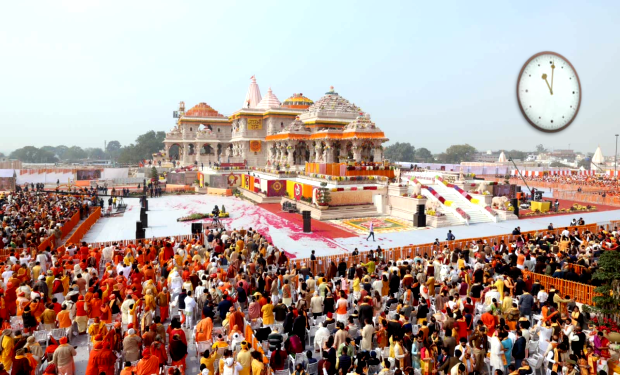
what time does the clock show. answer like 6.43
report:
11.01
